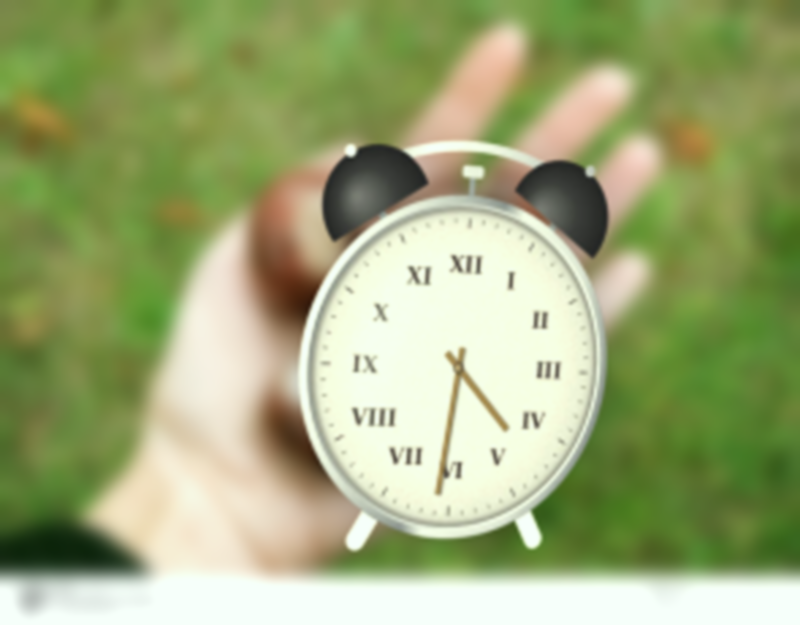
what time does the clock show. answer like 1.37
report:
4.31
